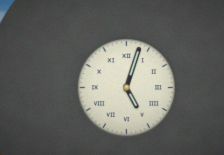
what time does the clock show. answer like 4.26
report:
5.03
